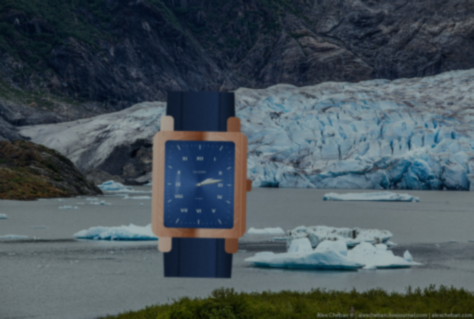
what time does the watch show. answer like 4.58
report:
2.13
